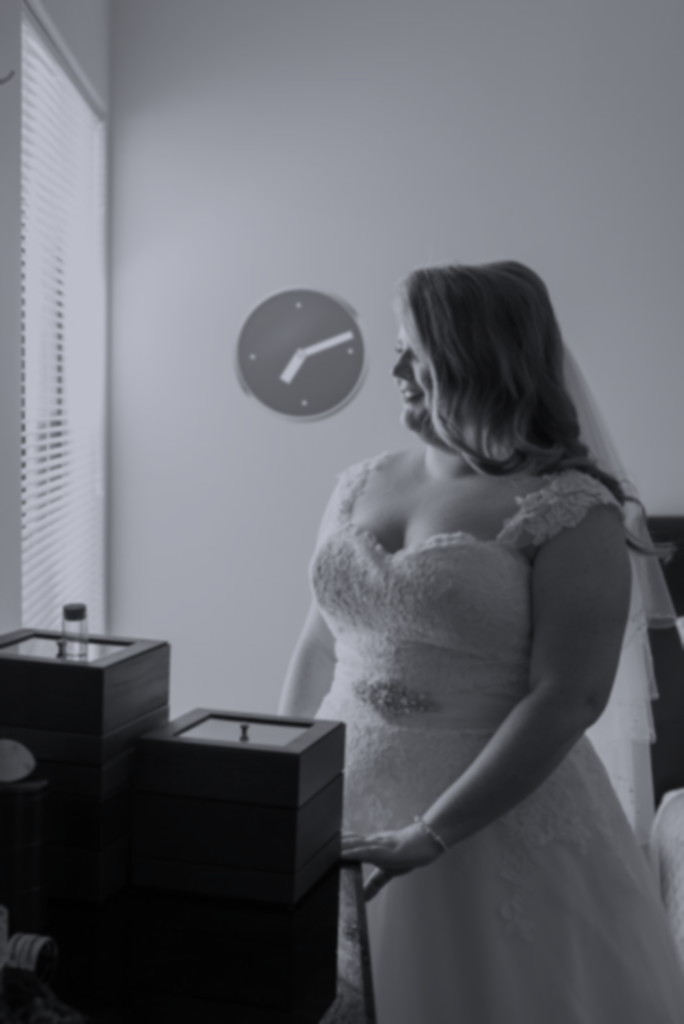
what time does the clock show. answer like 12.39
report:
7.12
